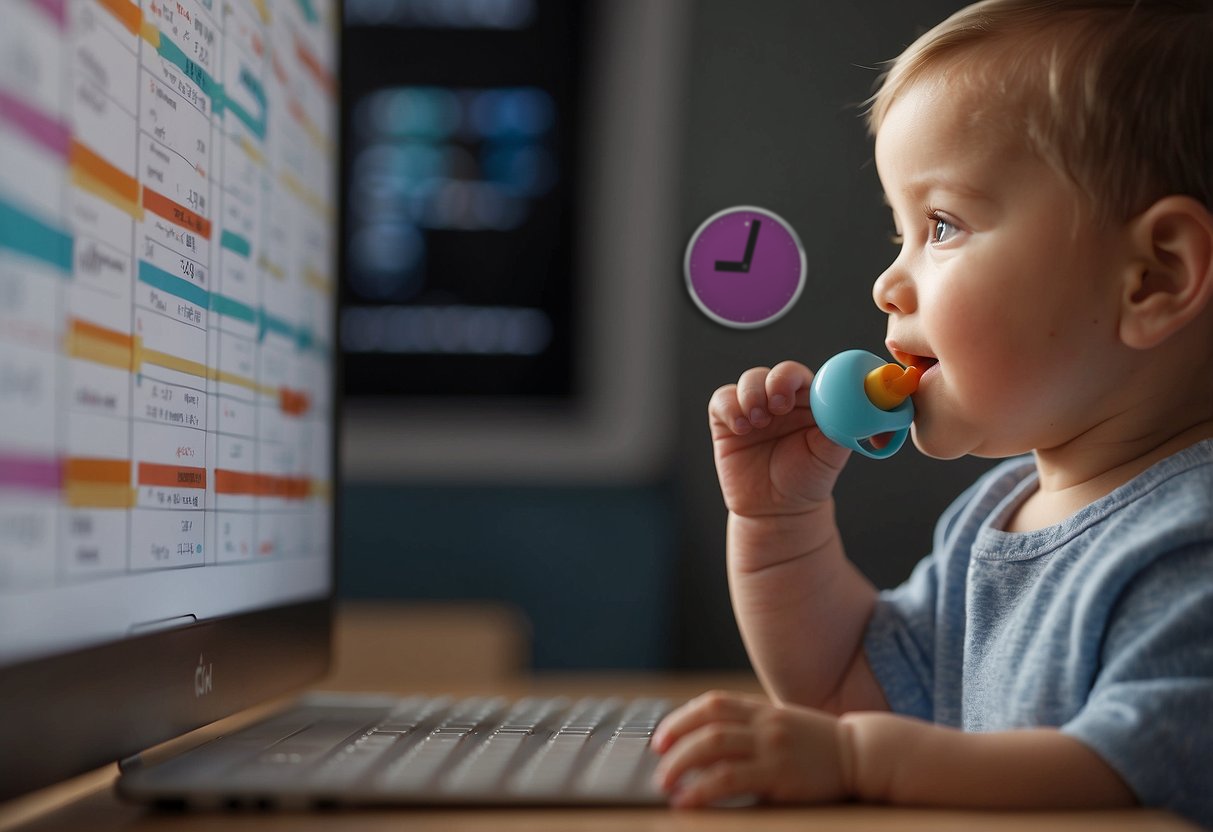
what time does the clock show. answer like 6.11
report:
9.02
